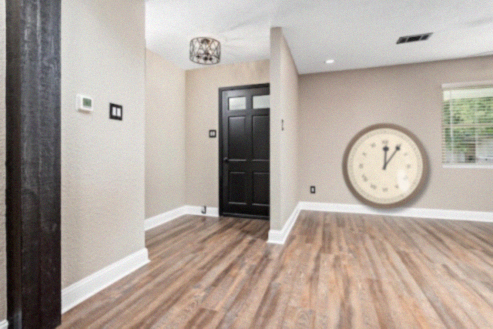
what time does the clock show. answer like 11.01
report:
12.06
